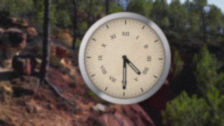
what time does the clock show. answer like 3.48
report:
4.30
